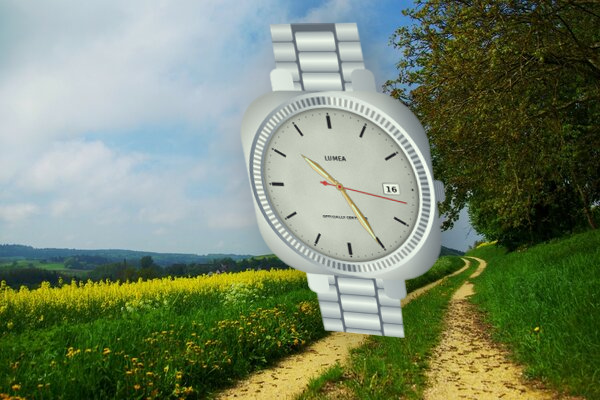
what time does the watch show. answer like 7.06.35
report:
10.25.17
